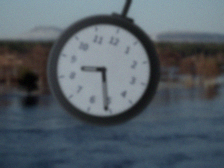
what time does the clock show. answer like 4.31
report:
8.26
